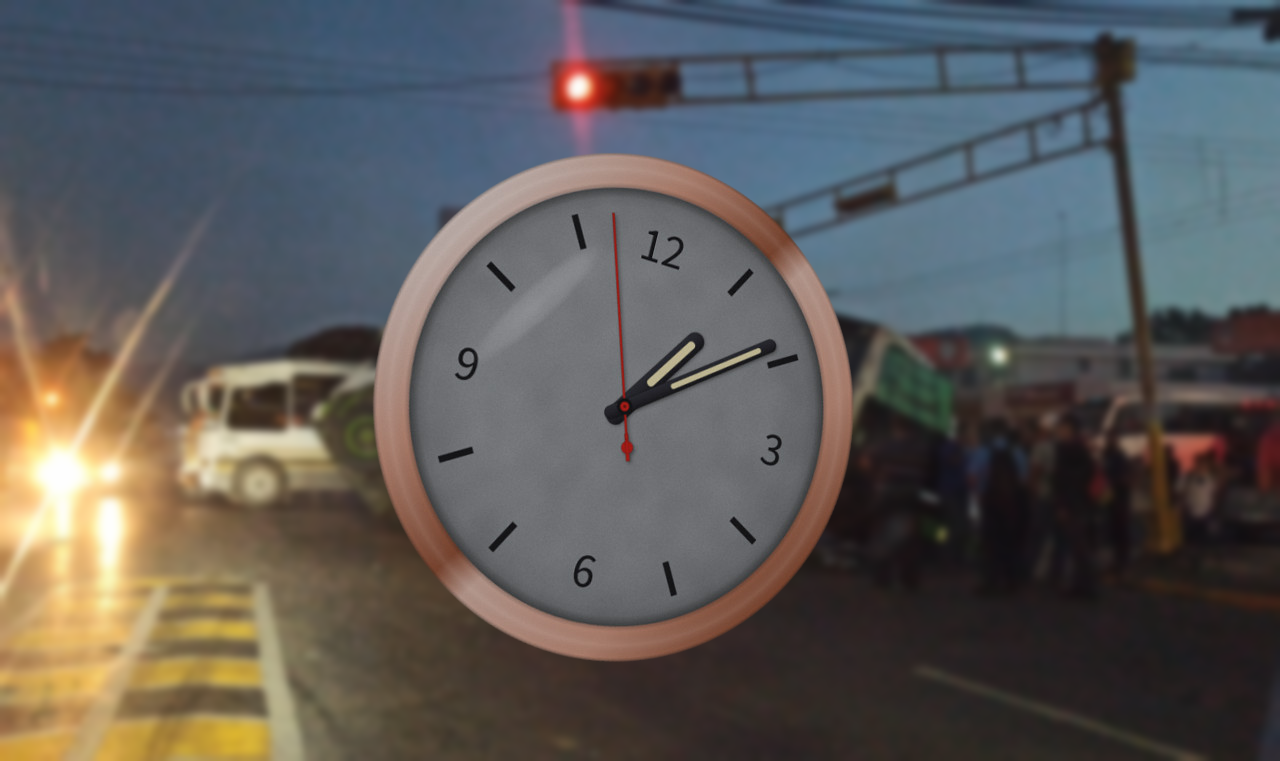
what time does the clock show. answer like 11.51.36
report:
1.08.57
